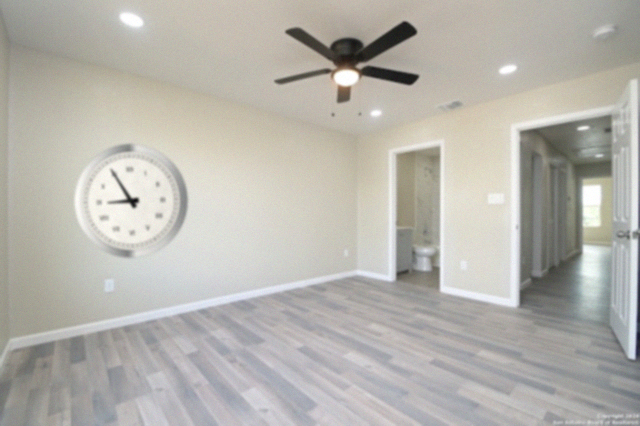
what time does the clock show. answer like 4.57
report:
8.55
